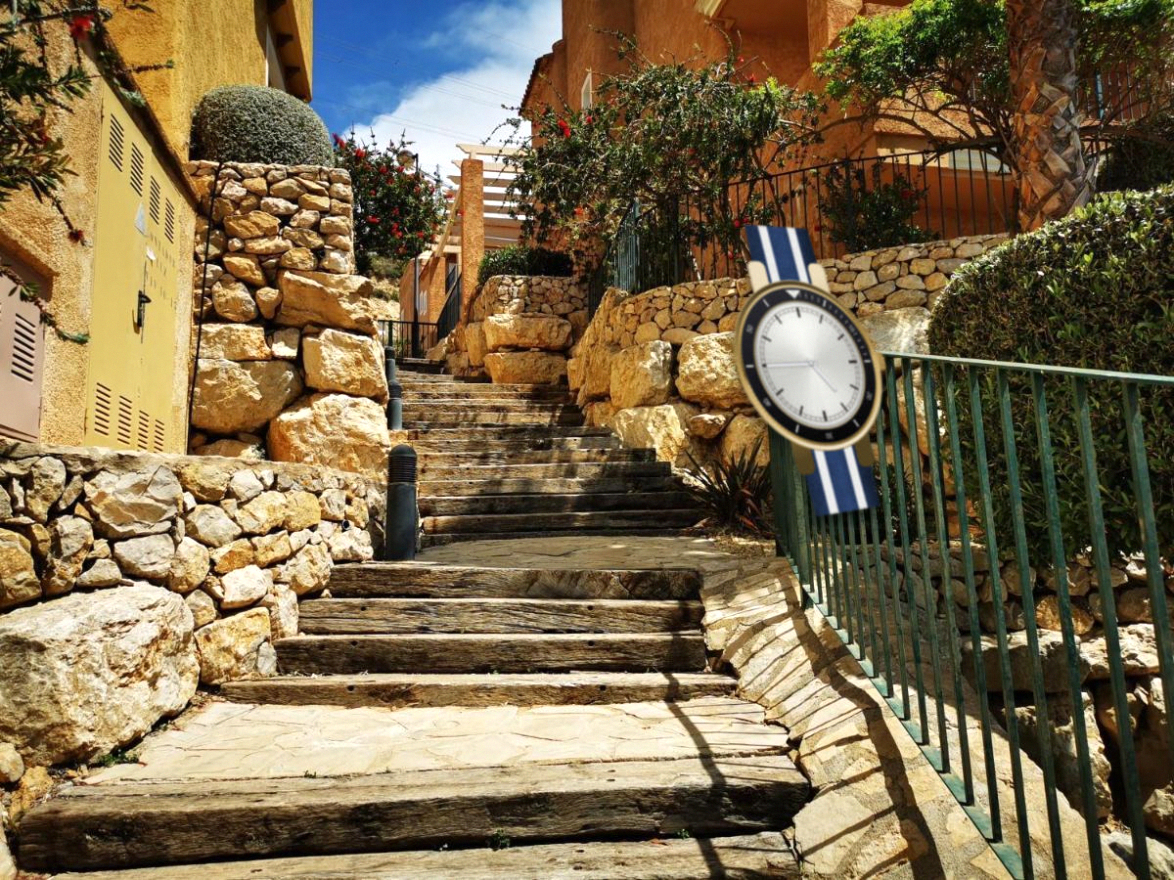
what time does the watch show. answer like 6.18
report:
4.45
